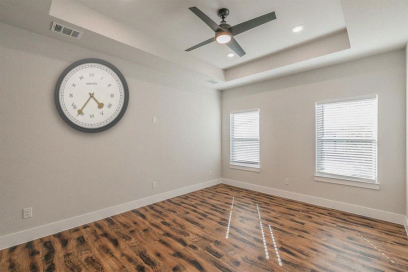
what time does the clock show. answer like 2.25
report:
4.36
